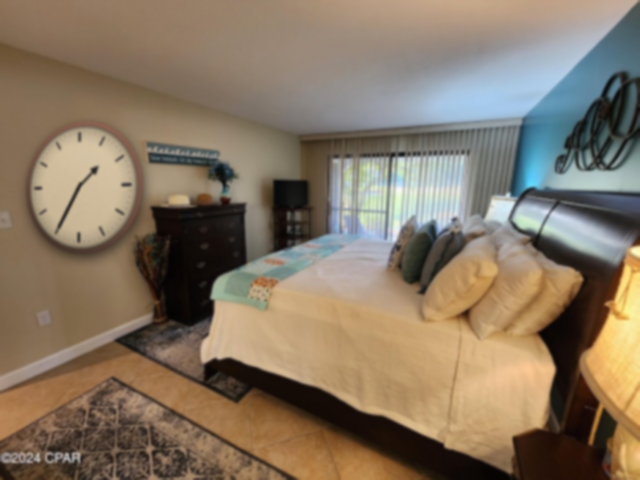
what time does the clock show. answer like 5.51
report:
1.35
